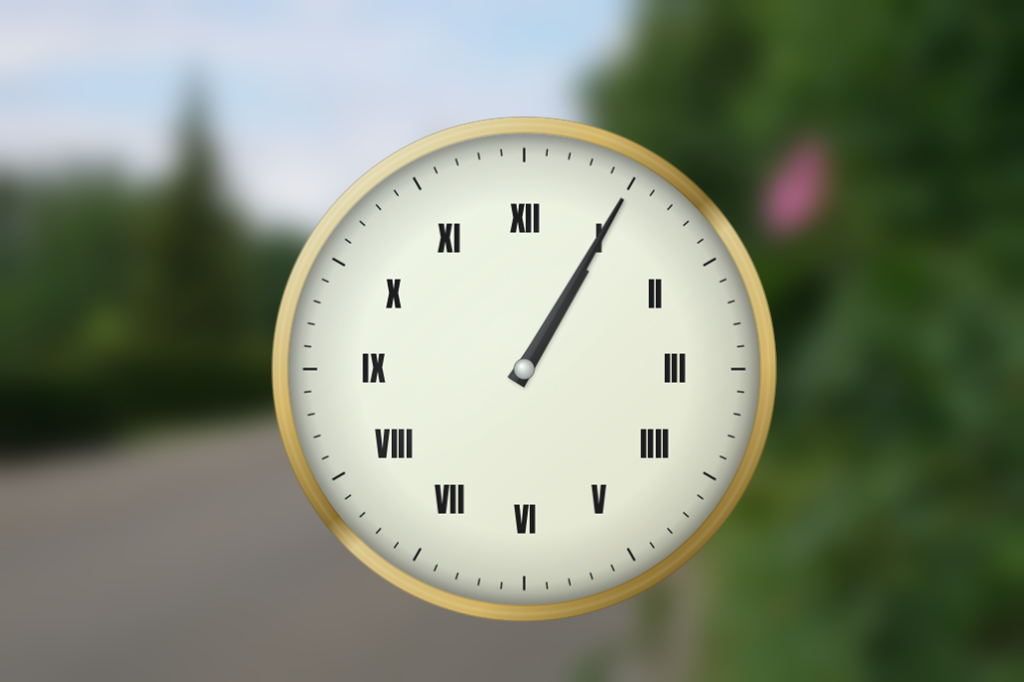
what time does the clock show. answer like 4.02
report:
1.05
